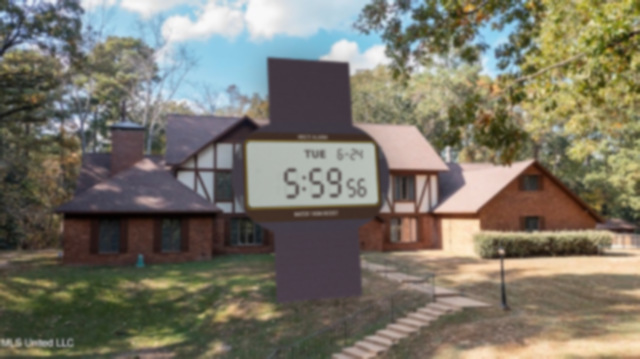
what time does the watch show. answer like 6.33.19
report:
5.59.56
